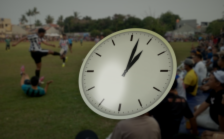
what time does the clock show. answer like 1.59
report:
1.02
